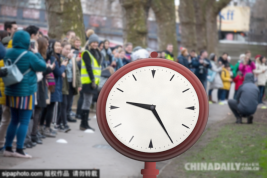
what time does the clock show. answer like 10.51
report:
9.25
